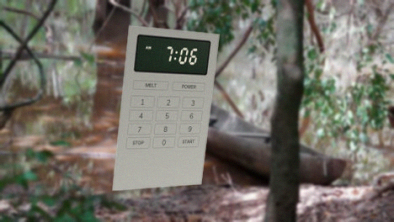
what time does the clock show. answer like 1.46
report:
7.06
